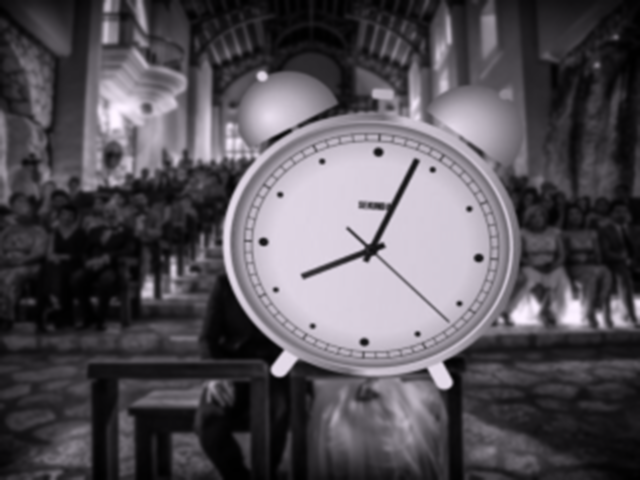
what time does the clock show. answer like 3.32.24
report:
8.03.22
